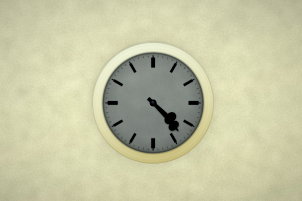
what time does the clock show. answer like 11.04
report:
4.23
